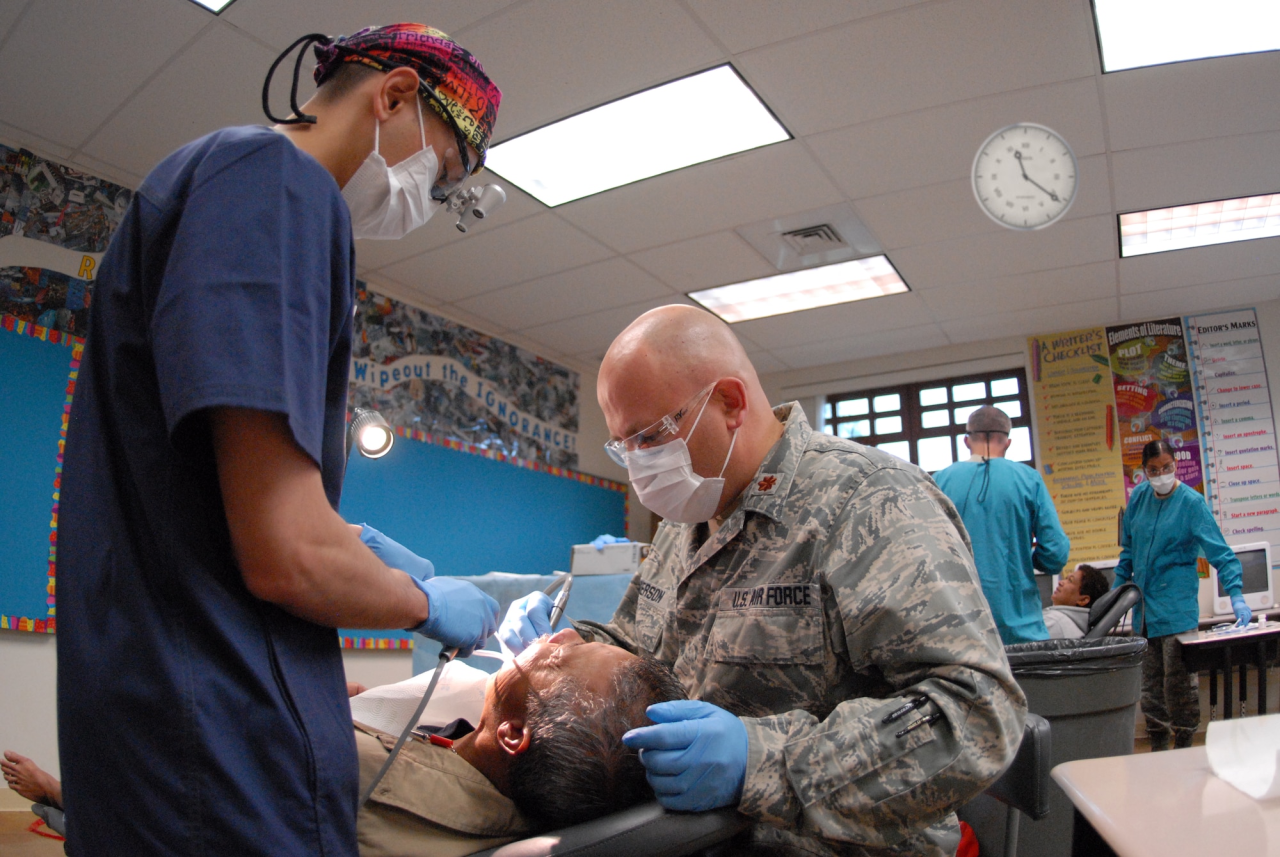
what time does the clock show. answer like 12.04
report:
11.21
